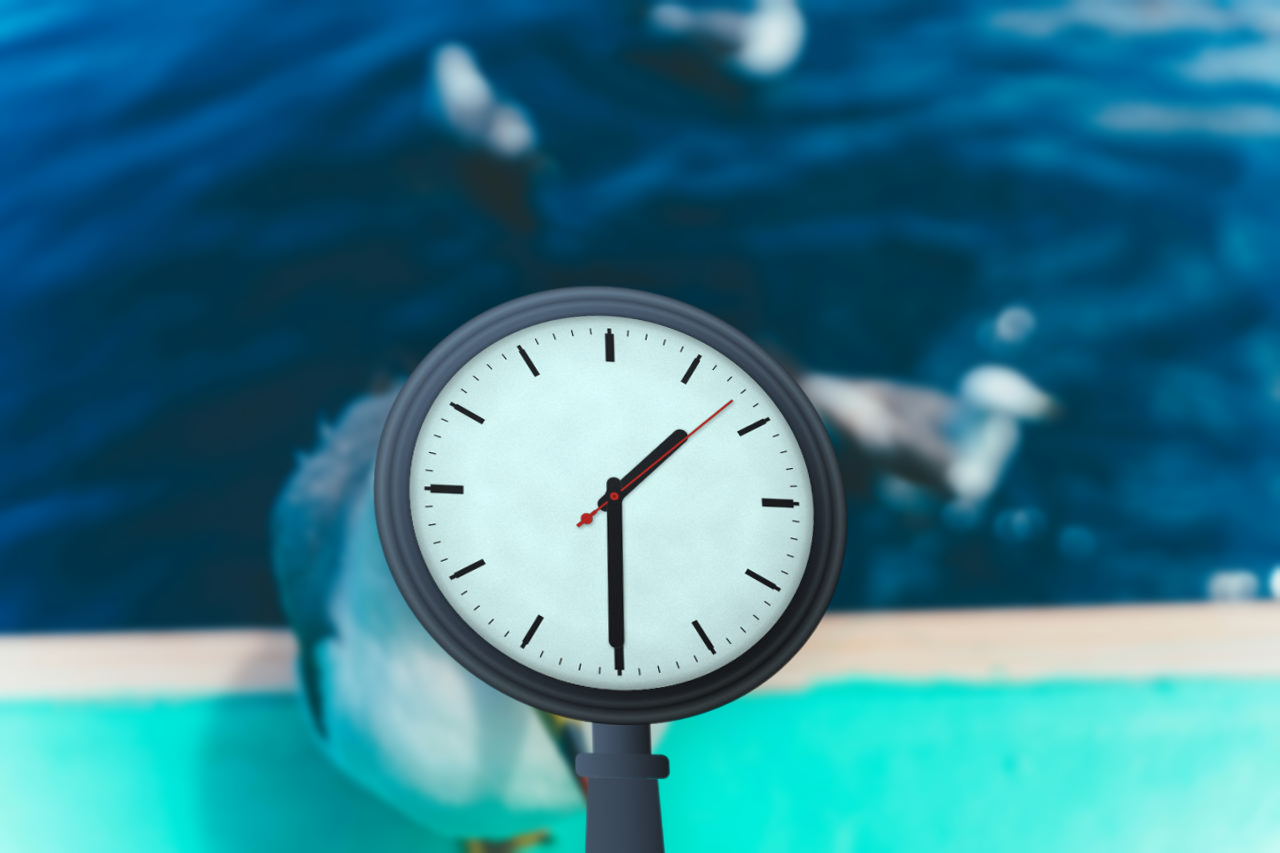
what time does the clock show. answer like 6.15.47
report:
1.30.08
